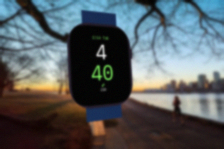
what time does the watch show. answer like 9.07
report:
4.40
